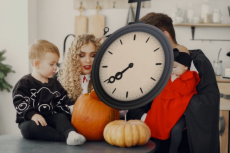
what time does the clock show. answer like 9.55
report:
7.39
